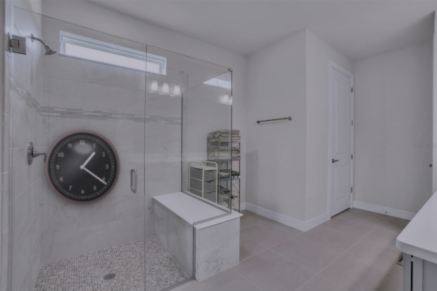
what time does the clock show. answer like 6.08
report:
1.21
